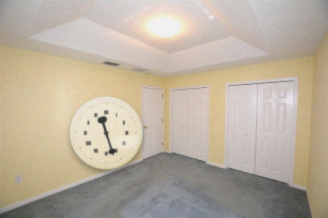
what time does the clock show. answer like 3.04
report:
11.27
